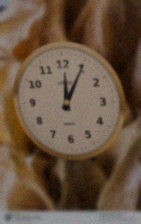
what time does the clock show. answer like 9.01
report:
12.05
